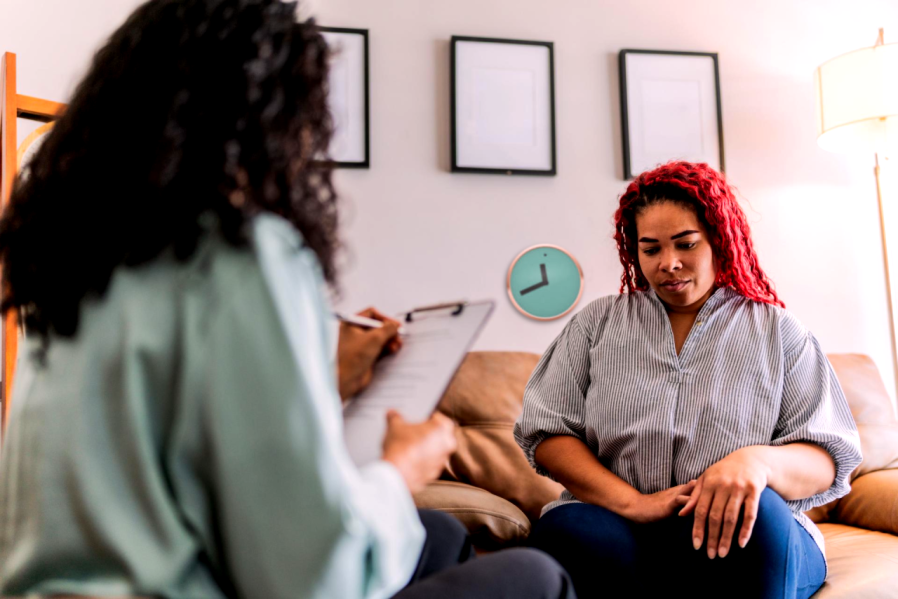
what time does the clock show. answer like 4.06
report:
11.41
